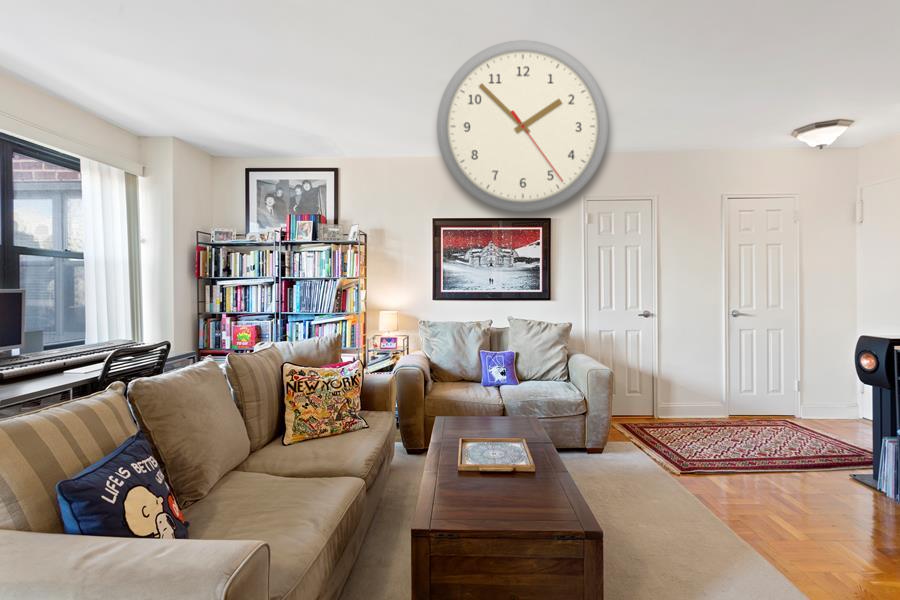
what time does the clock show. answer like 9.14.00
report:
1.52.24
